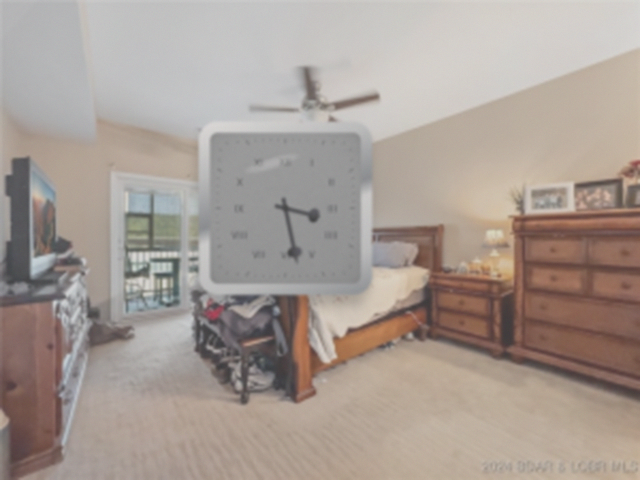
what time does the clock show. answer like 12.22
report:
3.28
